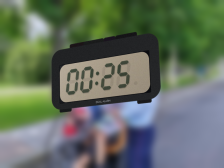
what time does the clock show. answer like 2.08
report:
0.25
